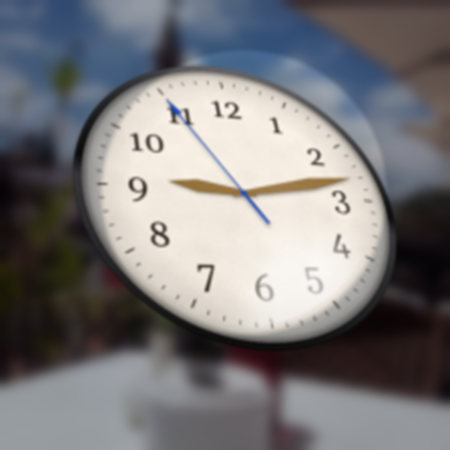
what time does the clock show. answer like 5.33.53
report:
9.12.55
